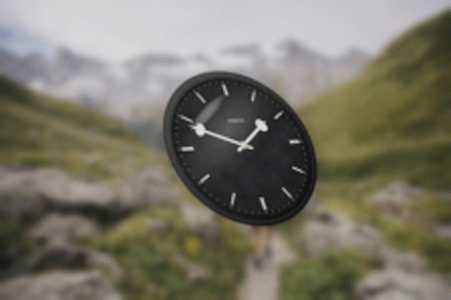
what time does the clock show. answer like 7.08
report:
1.49
